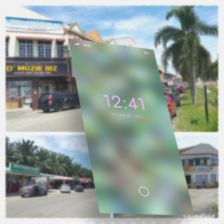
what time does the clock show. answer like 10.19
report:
12.41
